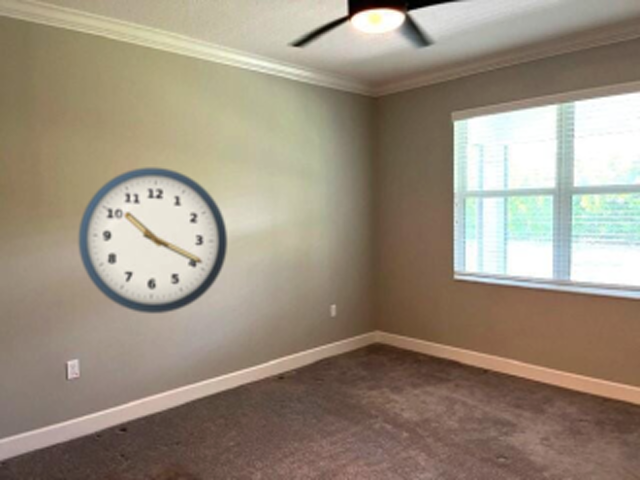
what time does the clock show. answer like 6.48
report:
10.19
